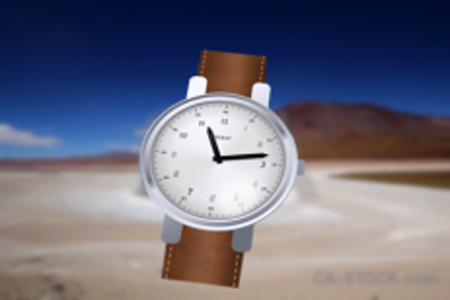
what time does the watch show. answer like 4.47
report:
11.13
